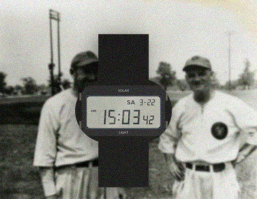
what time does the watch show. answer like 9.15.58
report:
15.03.42
